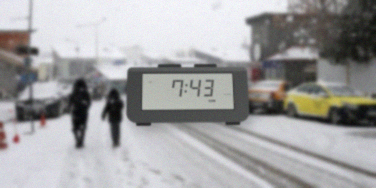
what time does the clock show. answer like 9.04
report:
7.43
